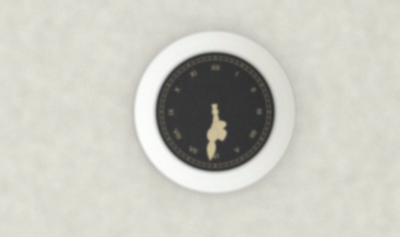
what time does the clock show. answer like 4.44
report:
5.31
